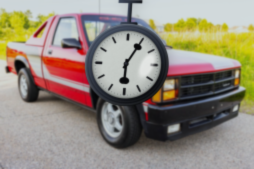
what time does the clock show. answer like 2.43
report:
6.05
